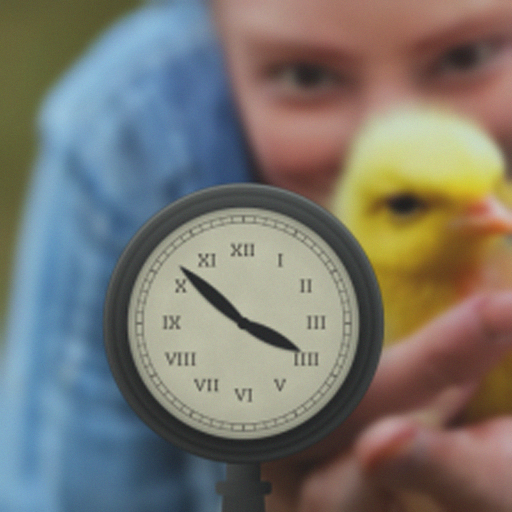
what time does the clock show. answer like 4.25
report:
3.52
